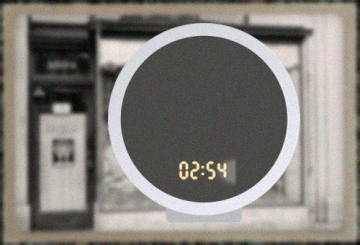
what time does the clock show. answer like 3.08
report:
2.54
